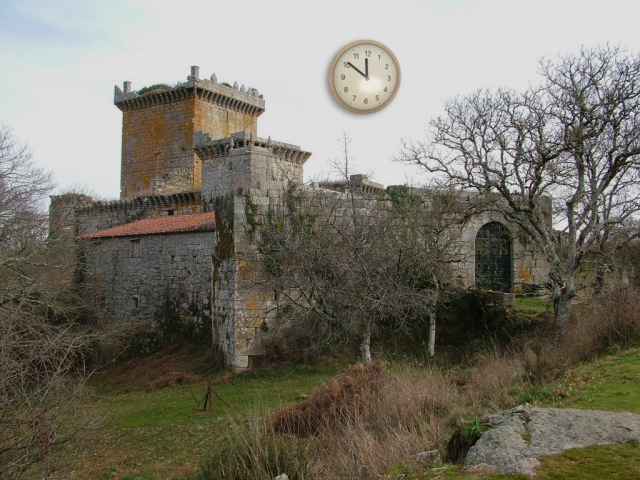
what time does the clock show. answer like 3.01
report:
11.51
